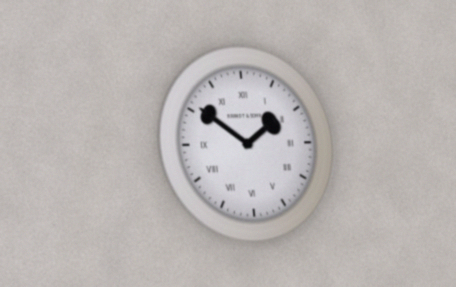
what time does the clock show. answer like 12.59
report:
1.51
